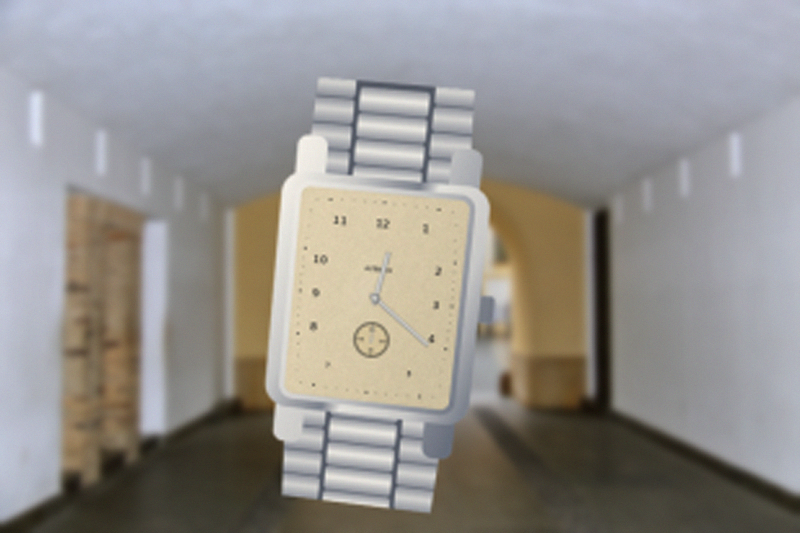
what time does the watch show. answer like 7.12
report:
12.21
